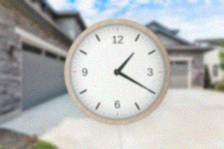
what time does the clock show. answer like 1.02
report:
1.20
